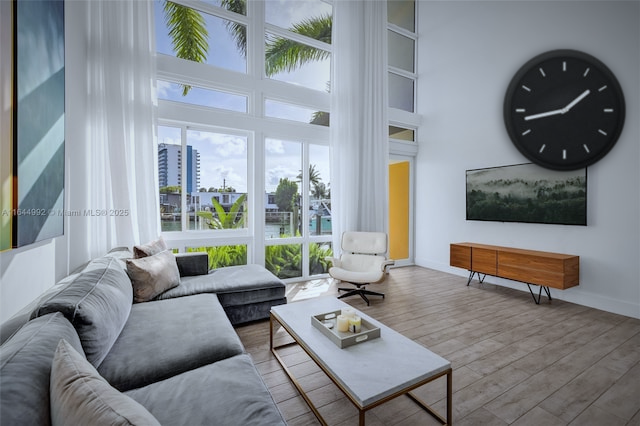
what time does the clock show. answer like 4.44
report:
1.43
